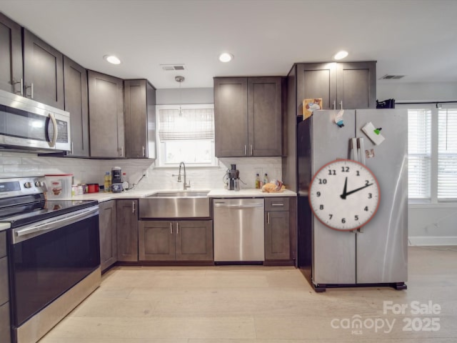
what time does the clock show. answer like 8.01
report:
12.11
